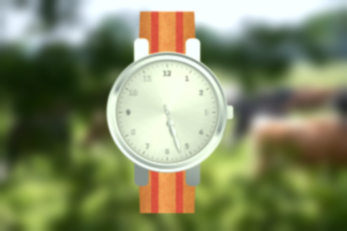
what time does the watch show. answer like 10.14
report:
5.27
